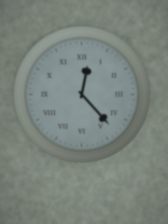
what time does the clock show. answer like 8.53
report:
12.23
